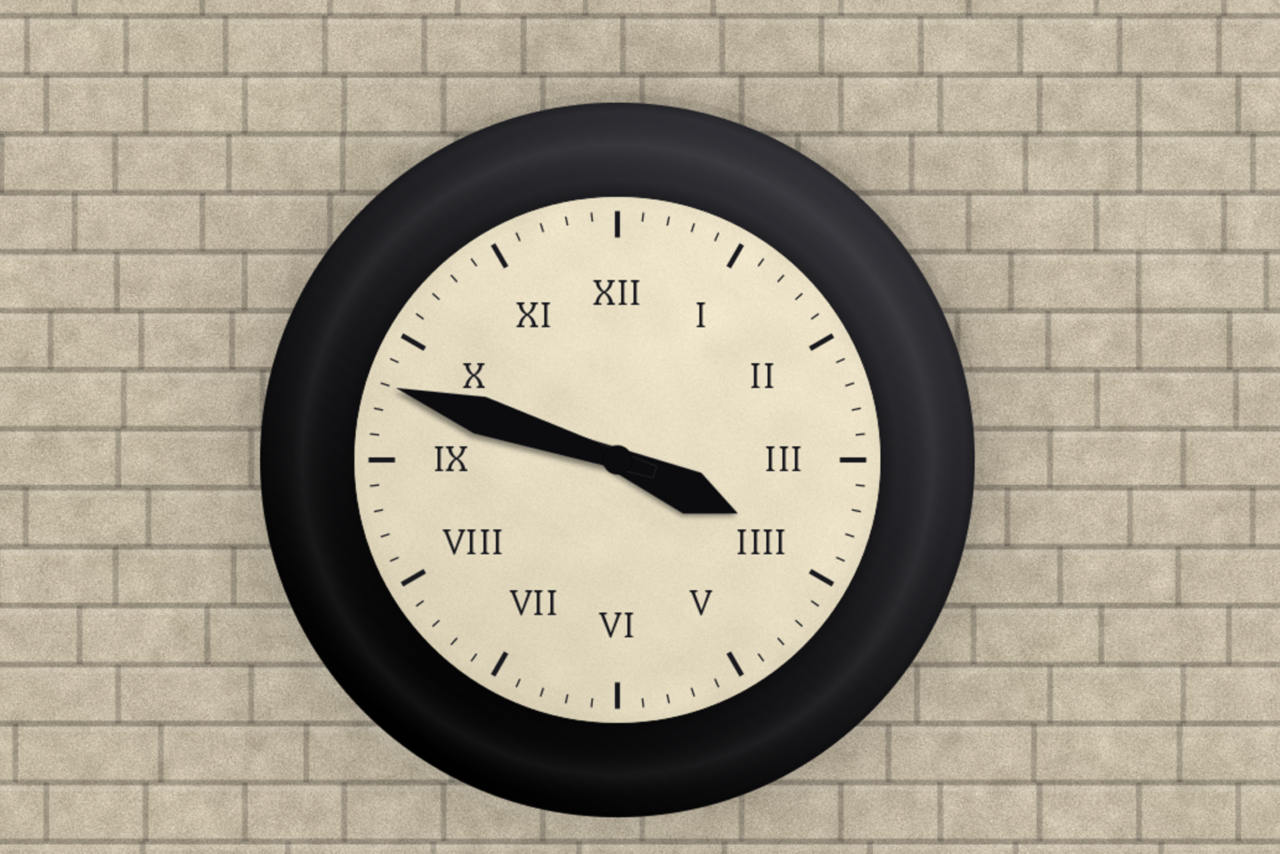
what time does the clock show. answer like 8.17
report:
3.48
